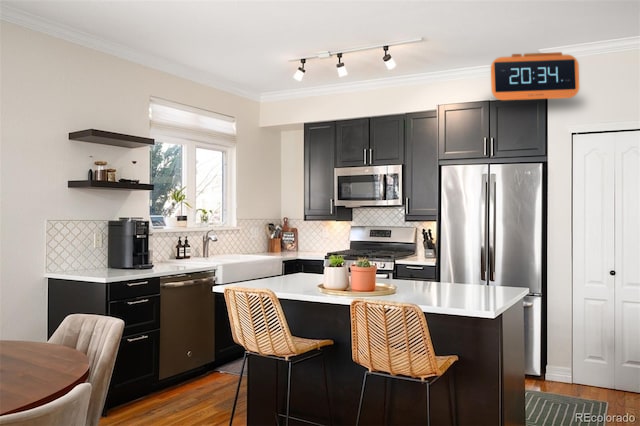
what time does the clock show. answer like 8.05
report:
20.34
